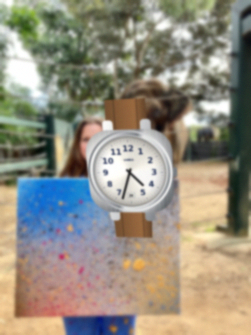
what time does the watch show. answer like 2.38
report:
4.33
